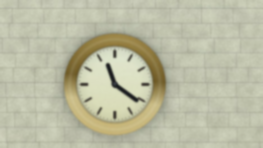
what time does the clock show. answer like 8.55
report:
11.21
